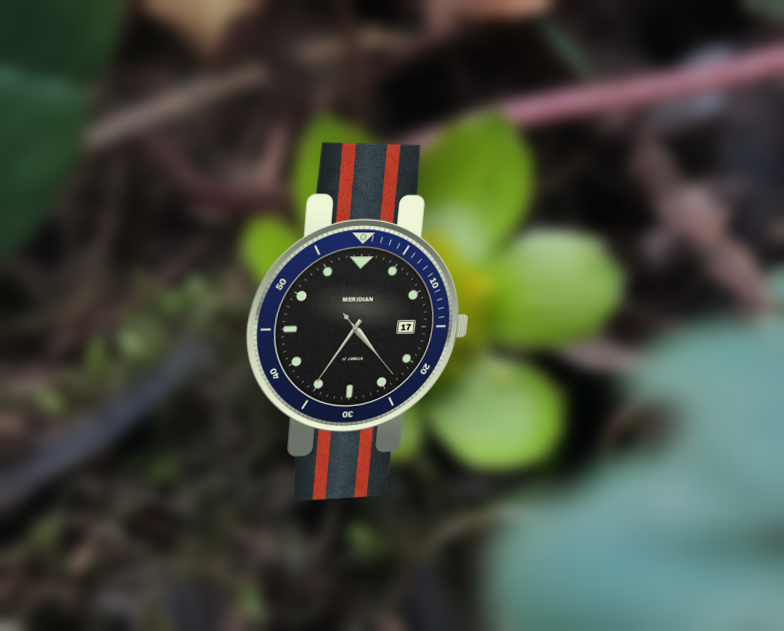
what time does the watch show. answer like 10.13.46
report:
4.35.23
